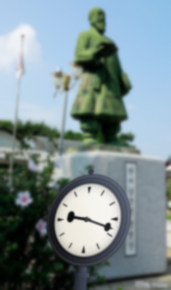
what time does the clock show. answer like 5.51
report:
9.18
